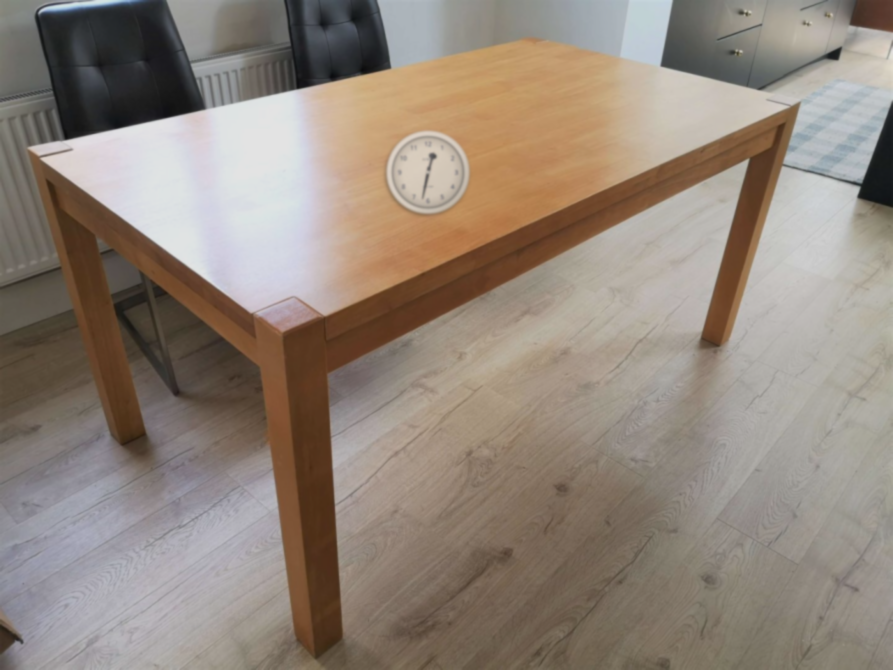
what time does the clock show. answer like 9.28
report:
12.32
